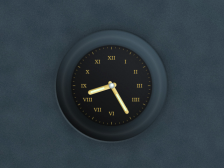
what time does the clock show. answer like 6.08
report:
8.25
